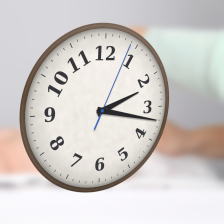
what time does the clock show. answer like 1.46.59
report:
2.17.04
